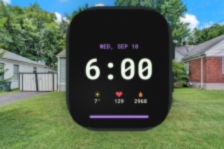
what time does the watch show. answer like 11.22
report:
6.00
